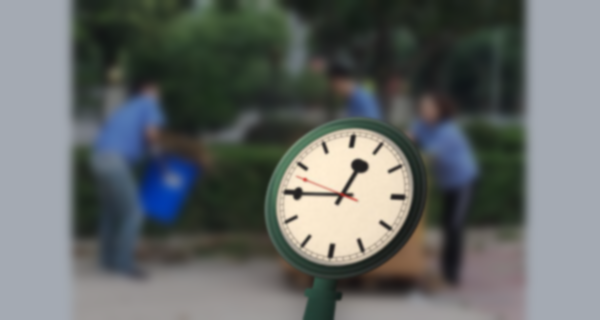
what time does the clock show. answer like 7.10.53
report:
12.44.48
